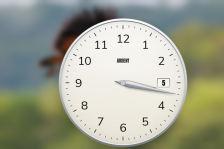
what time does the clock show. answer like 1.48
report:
3.17
